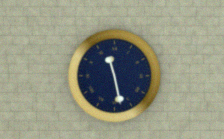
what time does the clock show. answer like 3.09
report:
11.28
